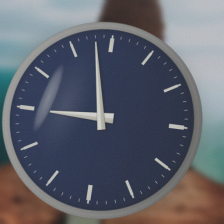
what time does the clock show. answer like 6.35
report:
8.58
